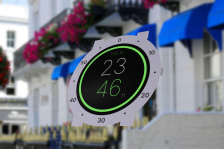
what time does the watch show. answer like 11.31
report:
23.46
